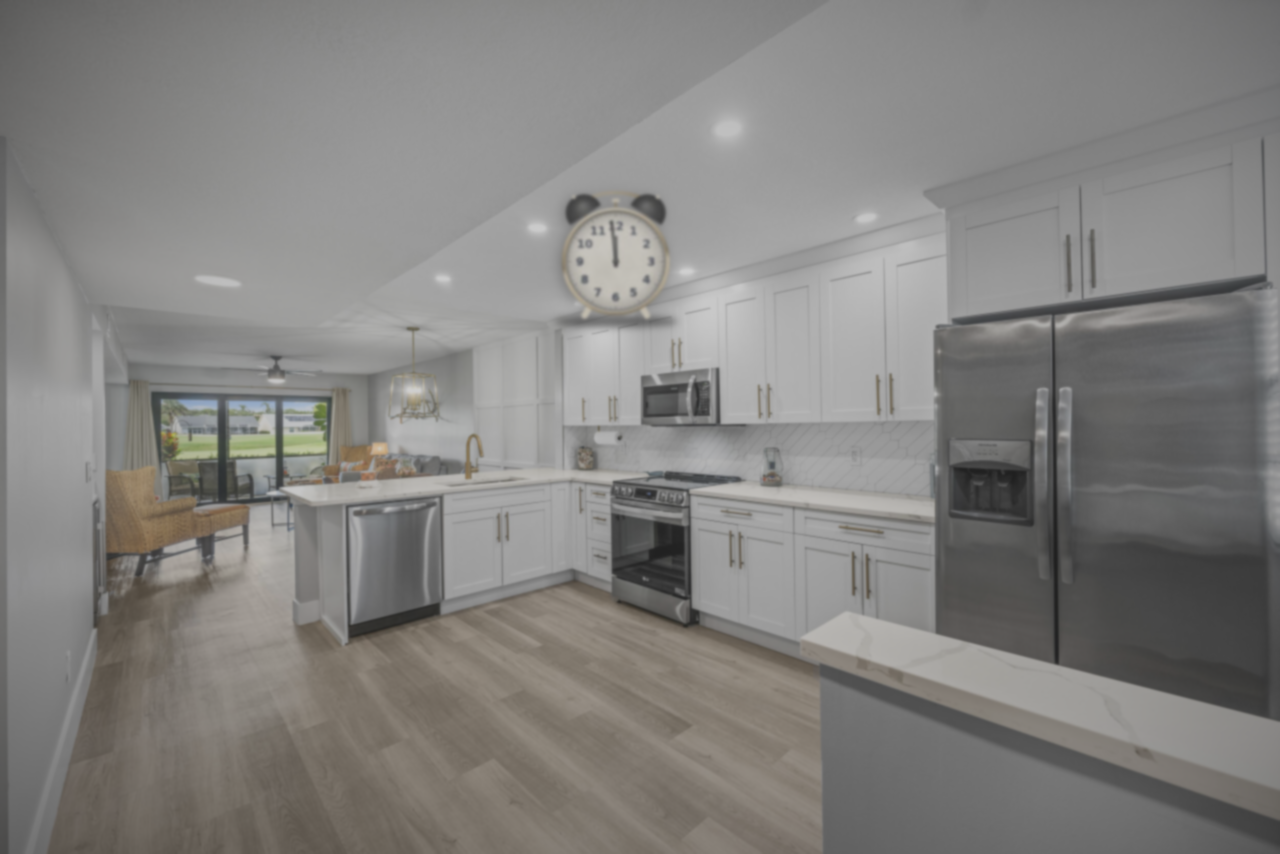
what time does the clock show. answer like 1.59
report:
11.59
